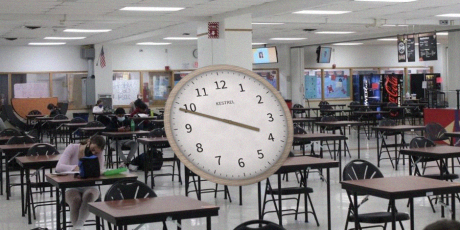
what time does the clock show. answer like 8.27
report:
3.49
